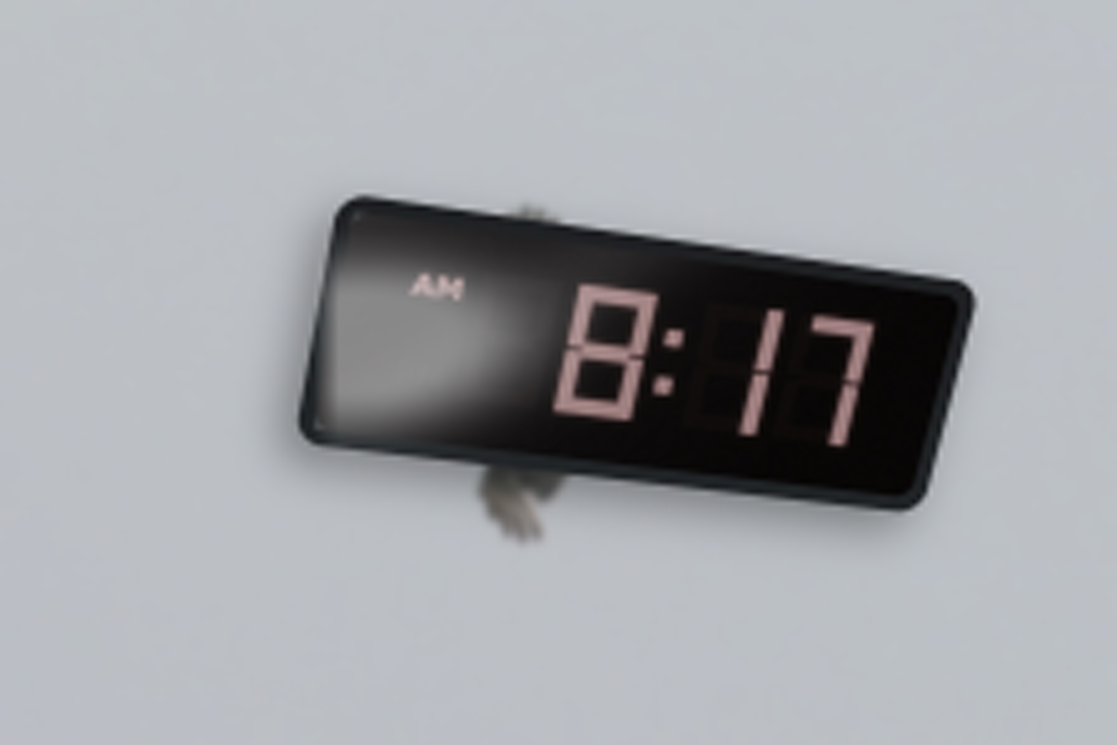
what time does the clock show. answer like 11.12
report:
8.17
